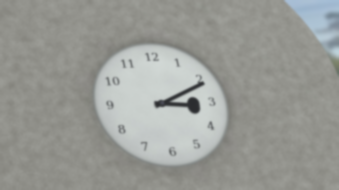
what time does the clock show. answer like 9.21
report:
3.11
